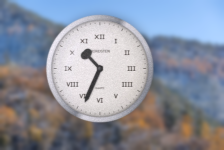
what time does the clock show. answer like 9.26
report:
10.34
